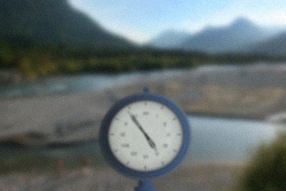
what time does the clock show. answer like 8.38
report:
4.54
